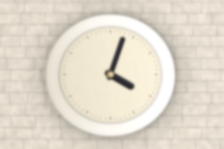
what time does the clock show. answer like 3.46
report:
4.03
